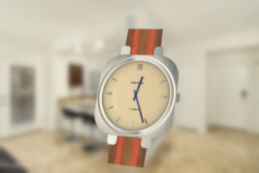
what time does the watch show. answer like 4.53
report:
12.26
